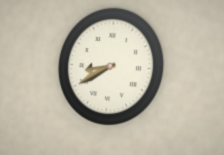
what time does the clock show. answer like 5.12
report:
8.40
